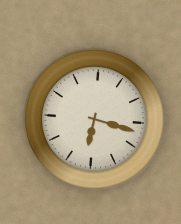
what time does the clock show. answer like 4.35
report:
6.17
